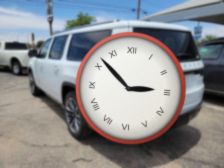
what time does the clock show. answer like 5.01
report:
2.52
